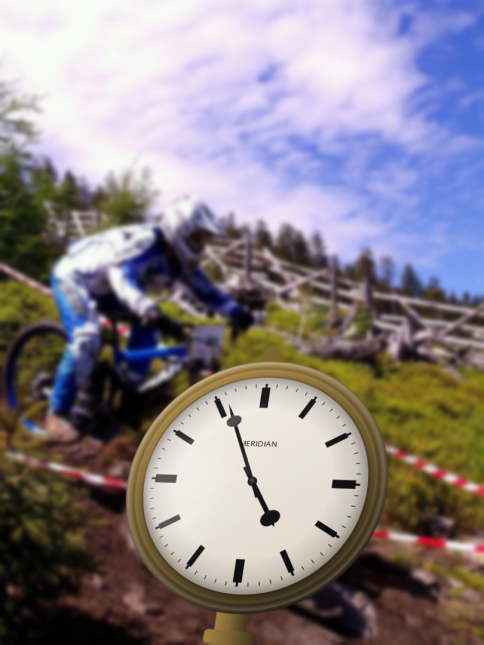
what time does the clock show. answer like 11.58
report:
4.56
